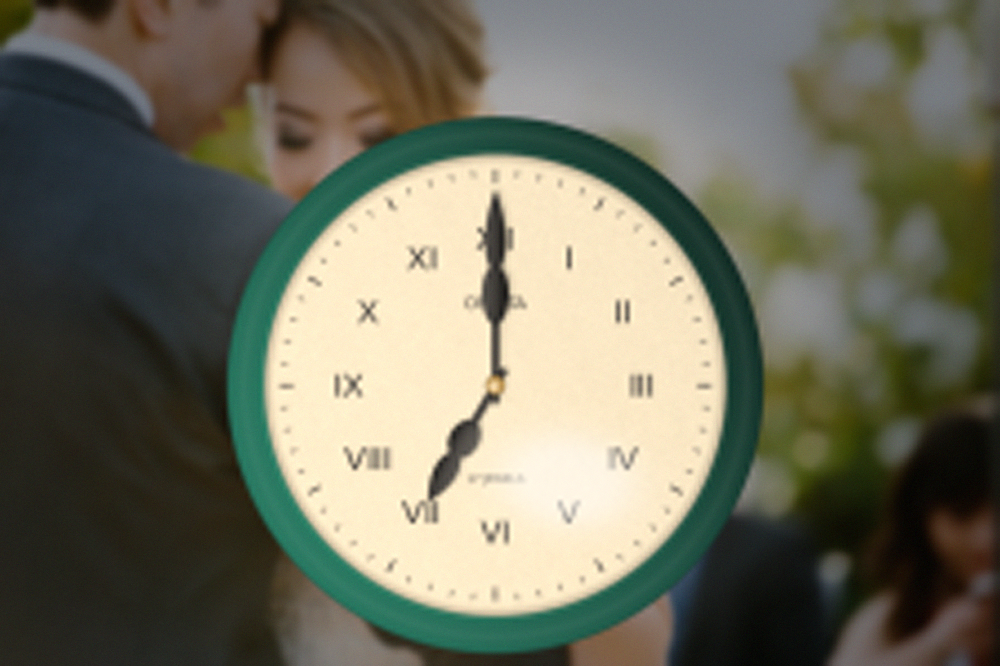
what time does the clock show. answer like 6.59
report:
7.00
